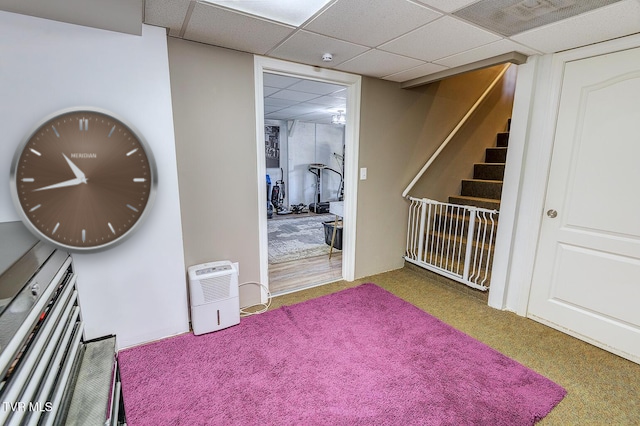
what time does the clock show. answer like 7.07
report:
10.43
